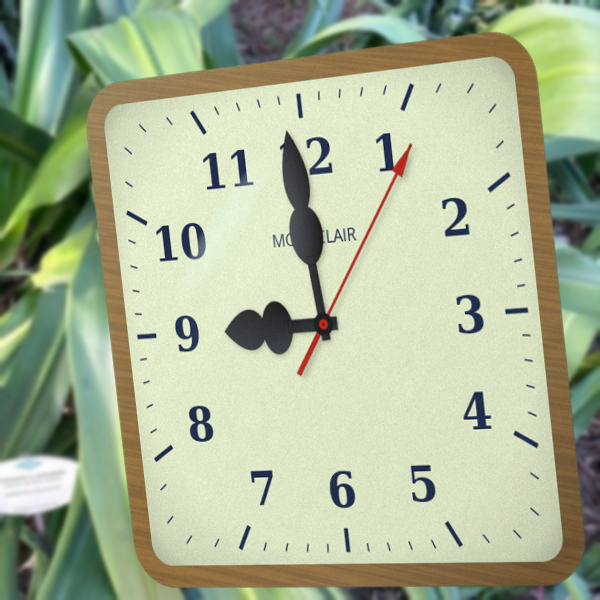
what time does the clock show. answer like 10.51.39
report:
8.59.06
